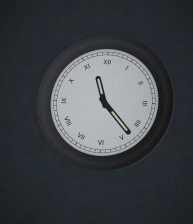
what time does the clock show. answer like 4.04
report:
11.23
